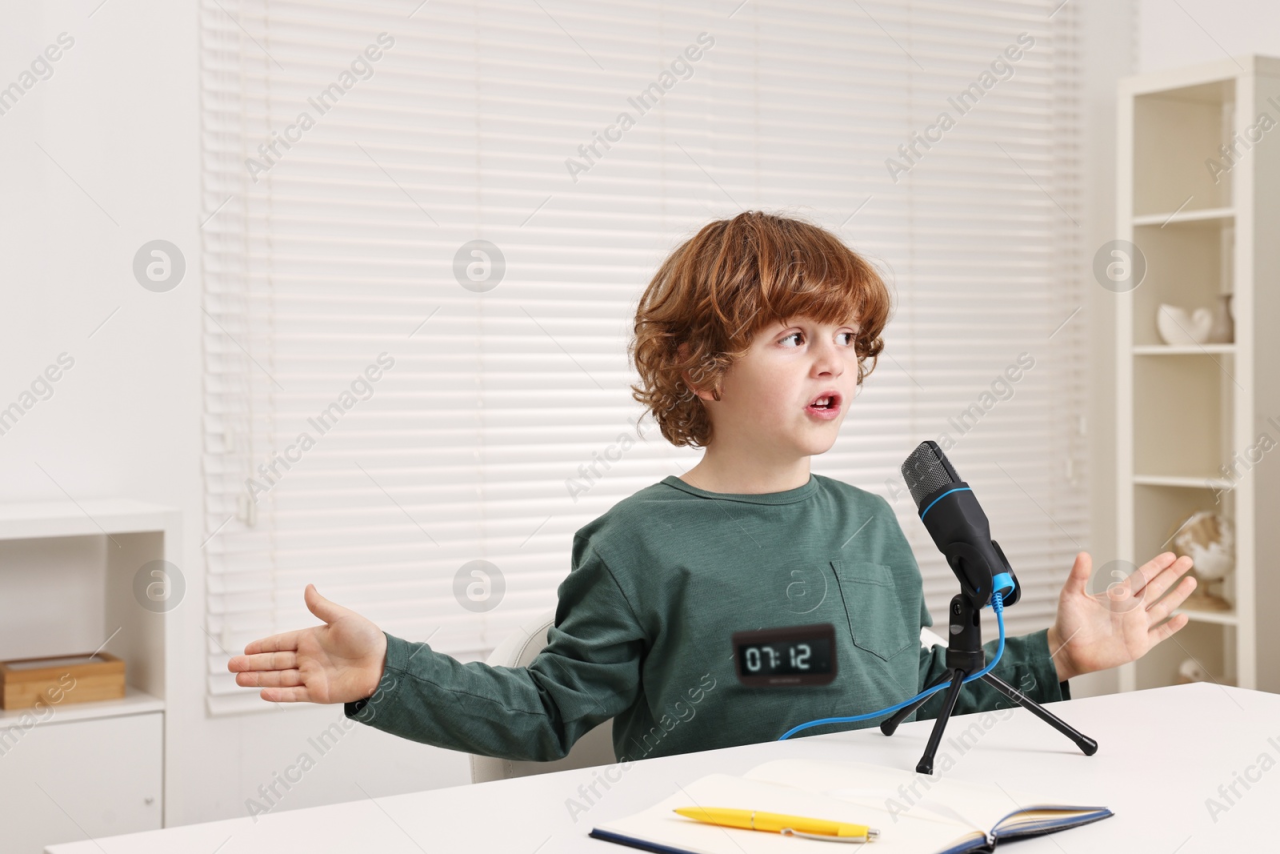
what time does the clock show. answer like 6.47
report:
7.12
